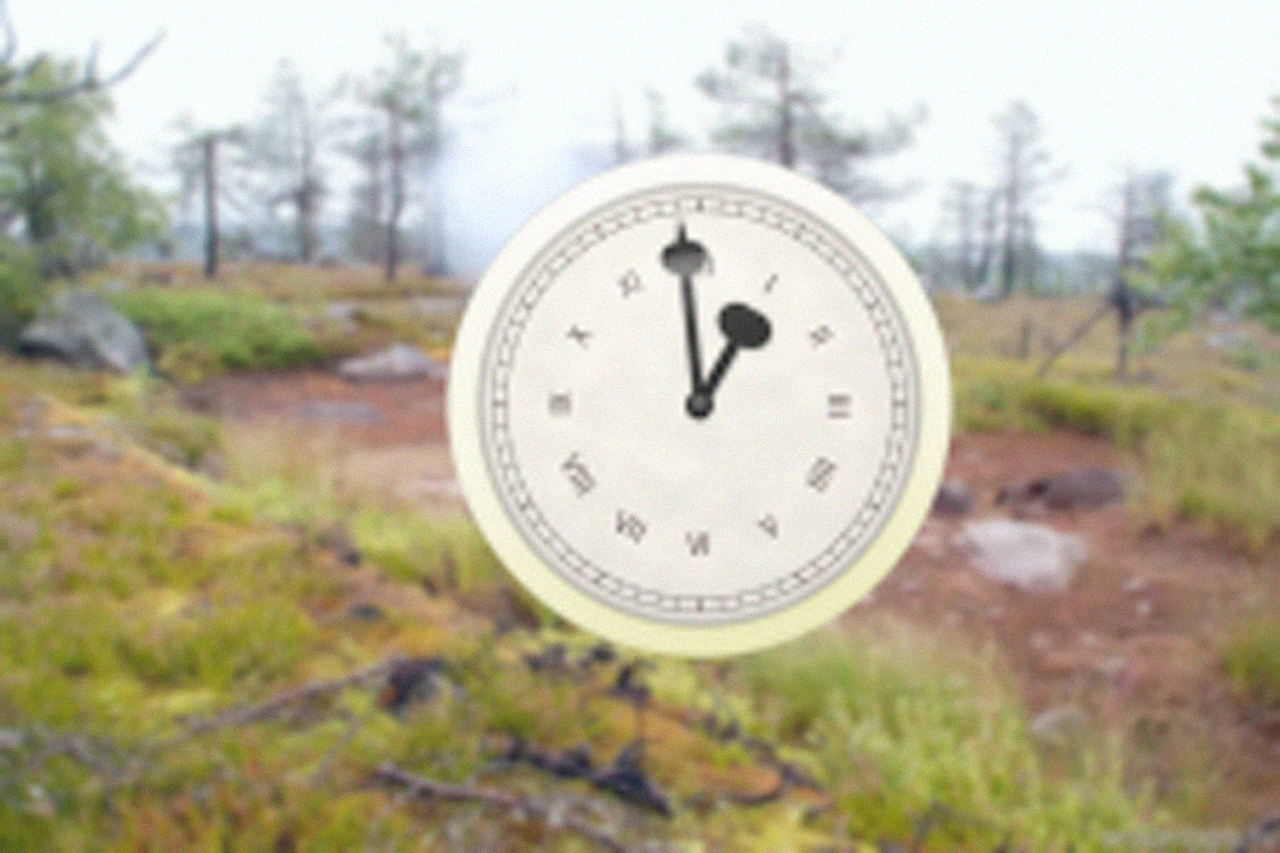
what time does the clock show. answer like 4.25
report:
12.59
